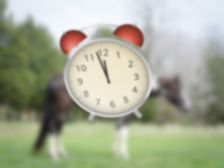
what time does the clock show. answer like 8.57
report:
11.58
